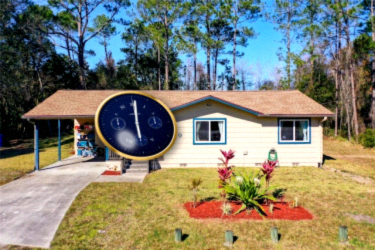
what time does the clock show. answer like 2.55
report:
6.01
